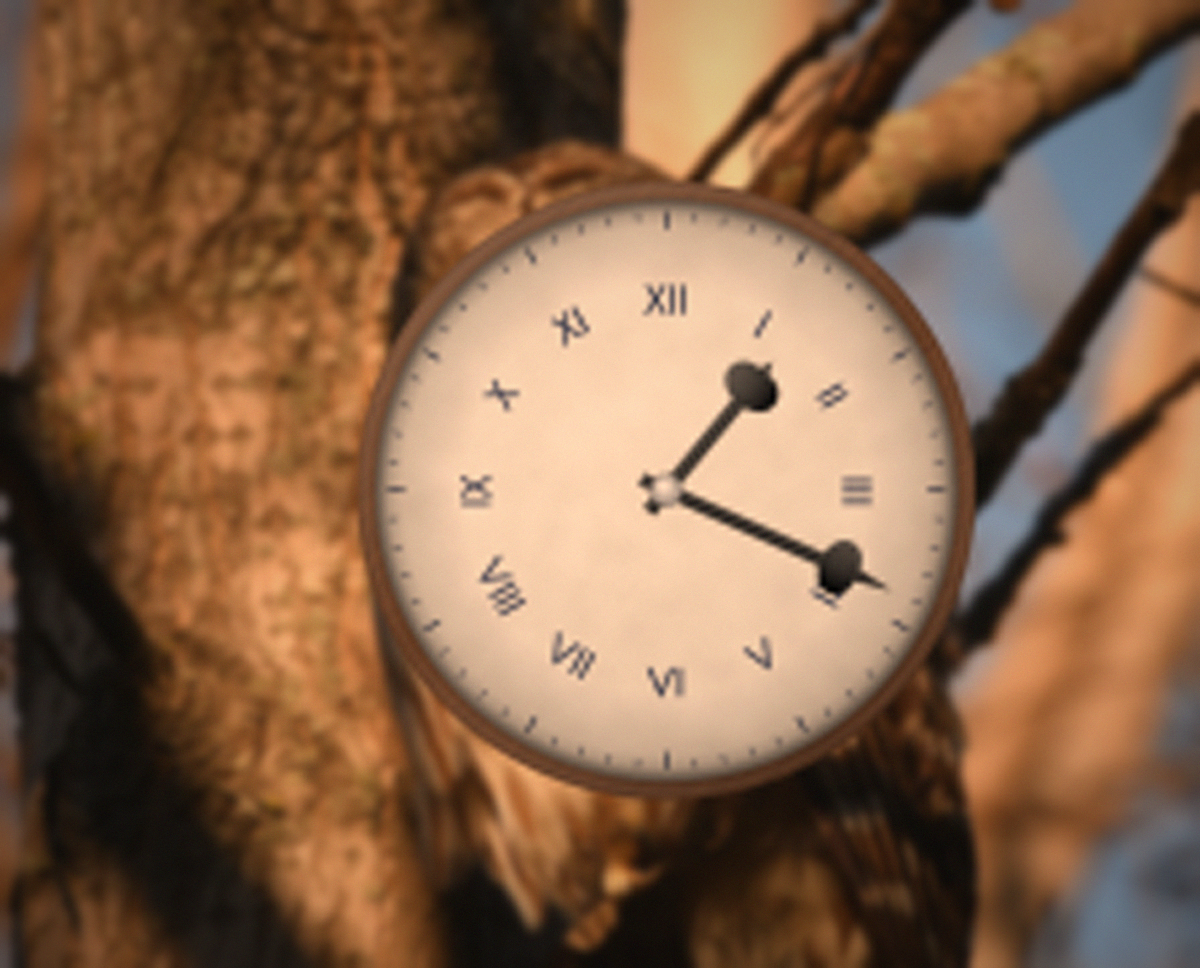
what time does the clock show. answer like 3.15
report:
1.19
